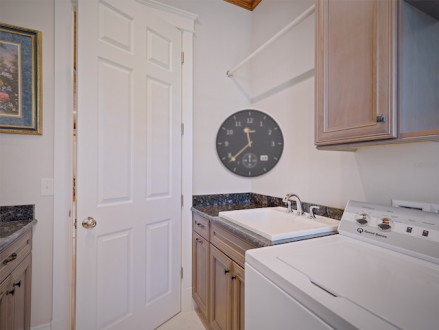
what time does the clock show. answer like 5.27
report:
11.38
